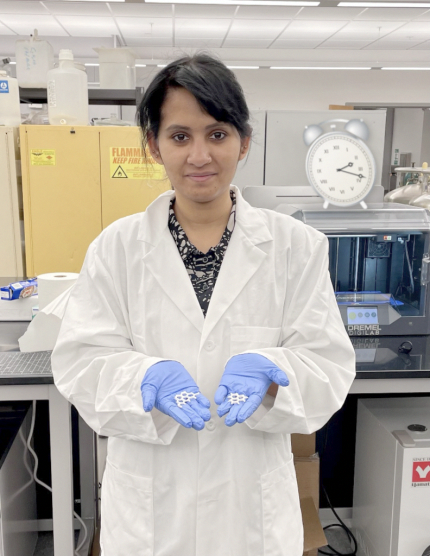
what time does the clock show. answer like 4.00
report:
2.18
